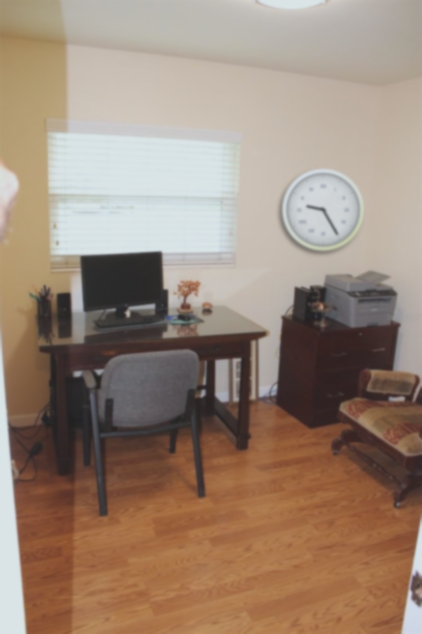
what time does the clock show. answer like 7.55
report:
9.25
